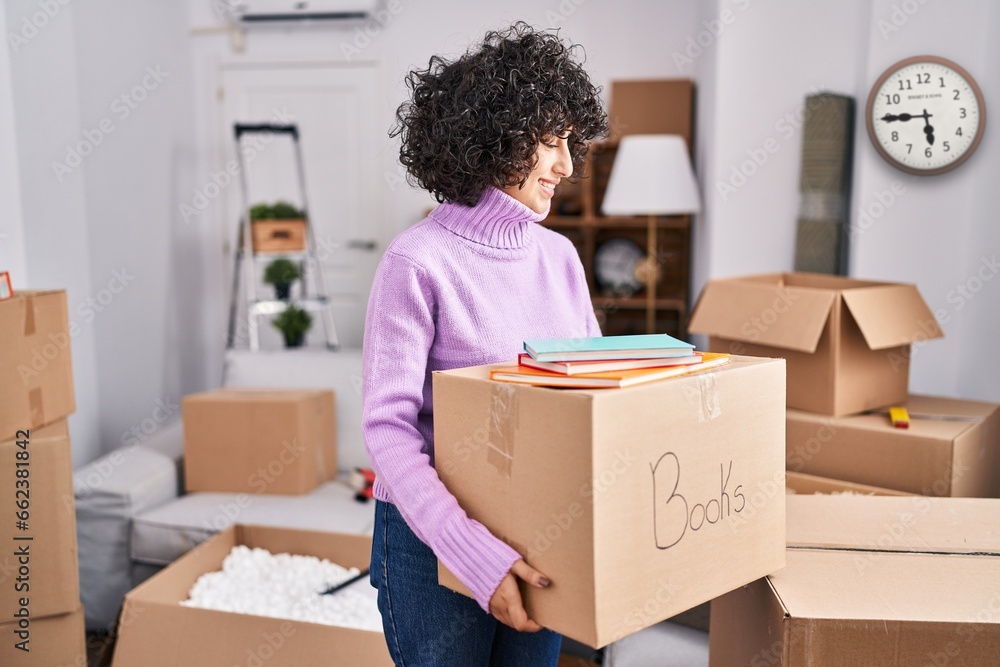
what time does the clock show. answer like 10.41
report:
5.45
